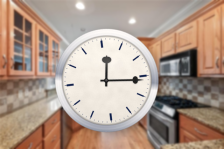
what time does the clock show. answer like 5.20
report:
12.16
